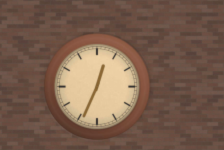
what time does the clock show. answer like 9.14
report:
12.34
